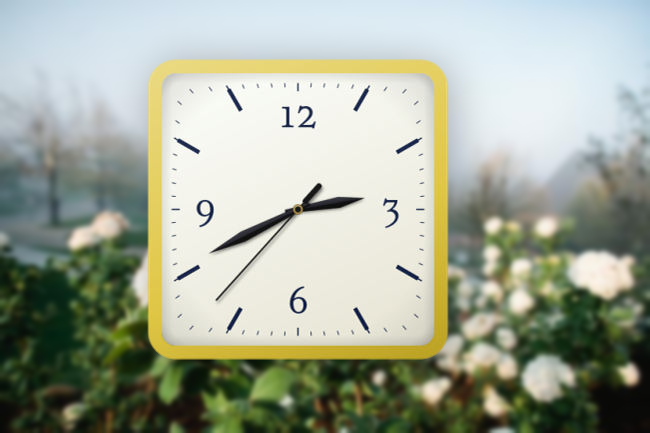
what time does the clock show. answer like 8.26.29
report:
2.40.37
